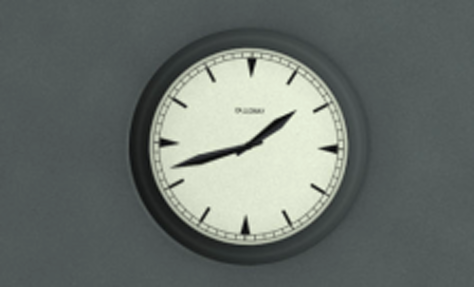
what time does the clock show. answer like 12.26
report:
1.42
